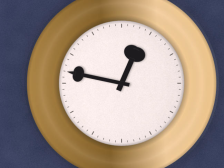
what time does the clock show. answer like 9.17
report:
12.47
